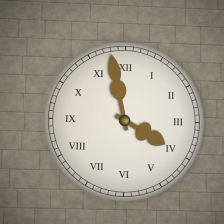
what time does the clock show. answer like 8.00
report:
3.58
